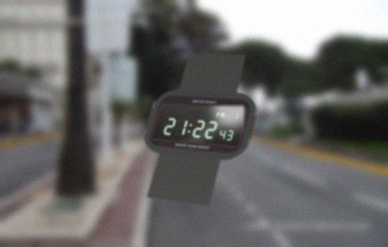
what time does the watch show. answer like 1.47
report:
21.22
